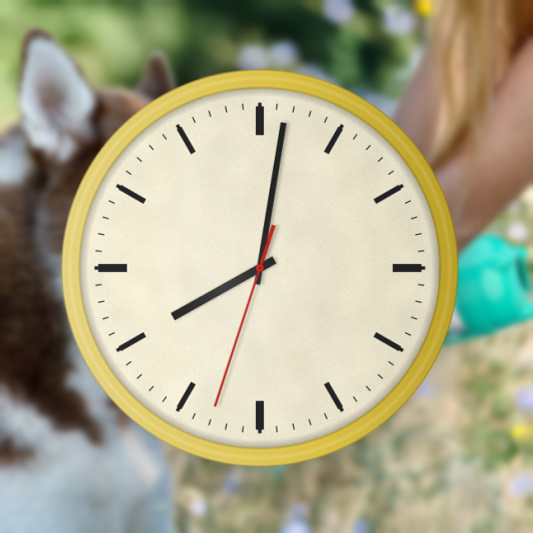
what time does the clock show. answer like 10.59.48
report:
8.01.33
